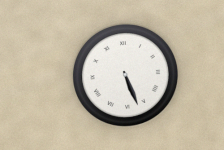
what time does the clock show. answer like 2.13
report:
5.27
